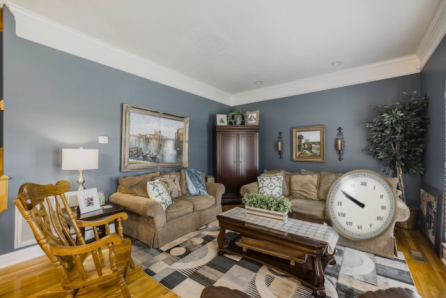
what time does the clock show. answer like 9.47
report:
9.50
